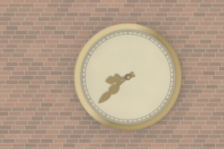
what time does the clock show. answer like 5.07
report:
8.38
